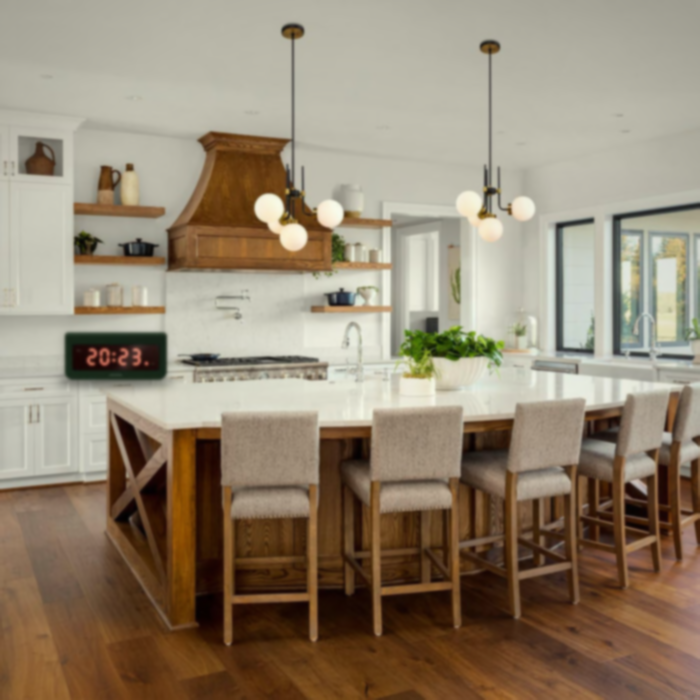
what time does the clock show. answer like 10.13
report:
20.23
